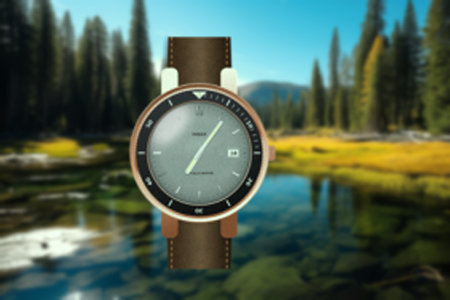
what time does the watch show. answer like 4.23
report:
7.06
